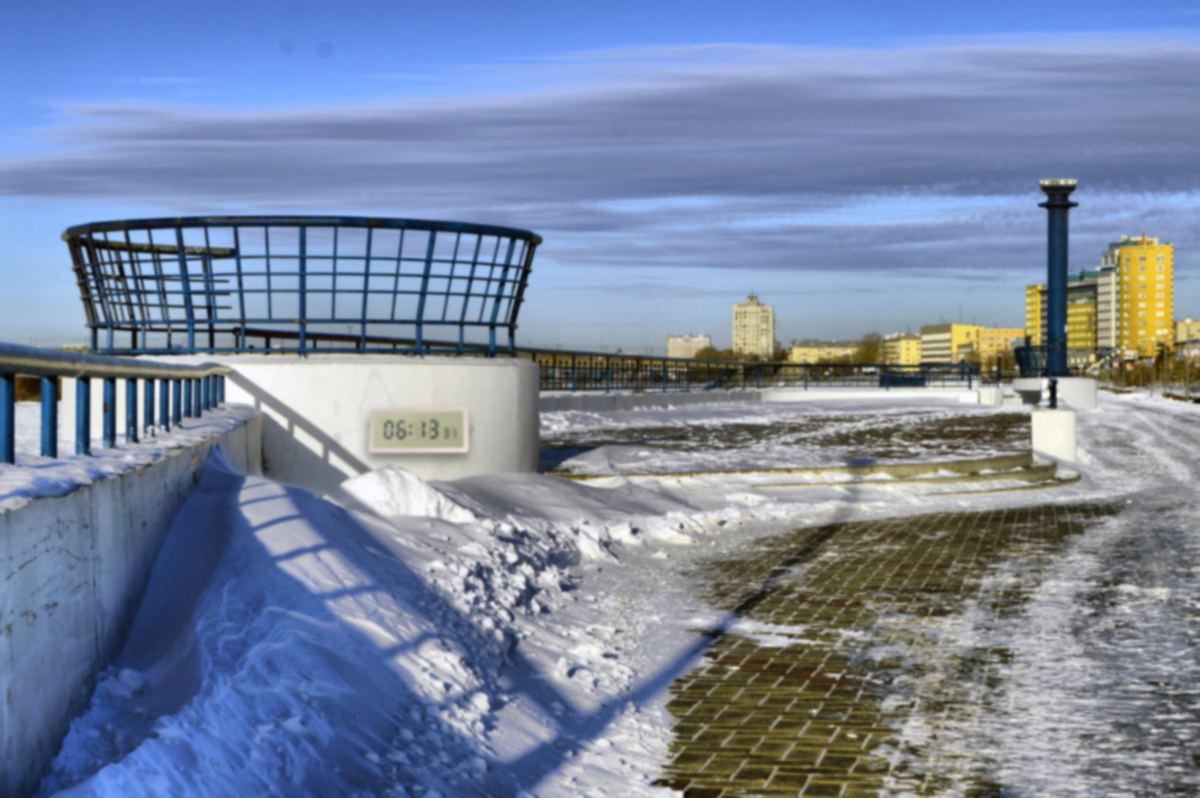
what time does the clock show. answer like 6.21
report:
6.13
